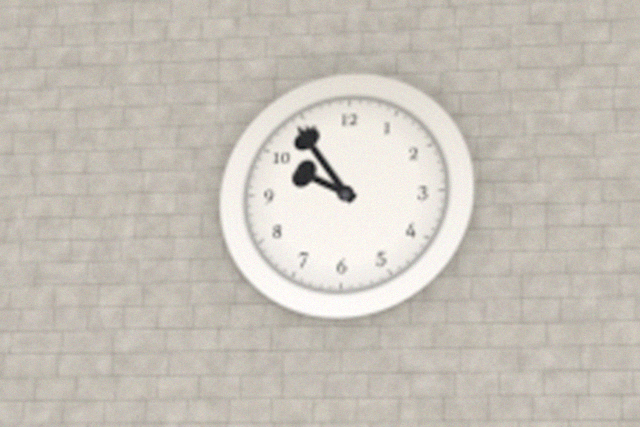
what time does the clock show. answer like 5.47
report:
9.54
